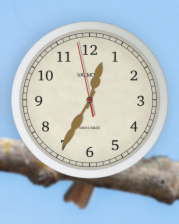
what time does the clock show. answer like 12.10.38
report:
12.34.58
